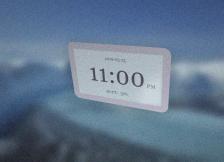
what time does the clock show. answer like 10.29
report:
11.00
